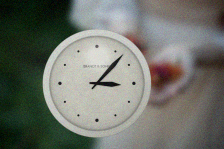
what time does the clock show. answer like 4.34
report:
3.07
